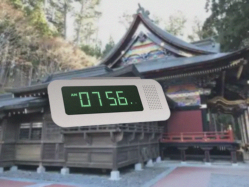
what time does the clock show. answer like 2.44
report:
7.56
